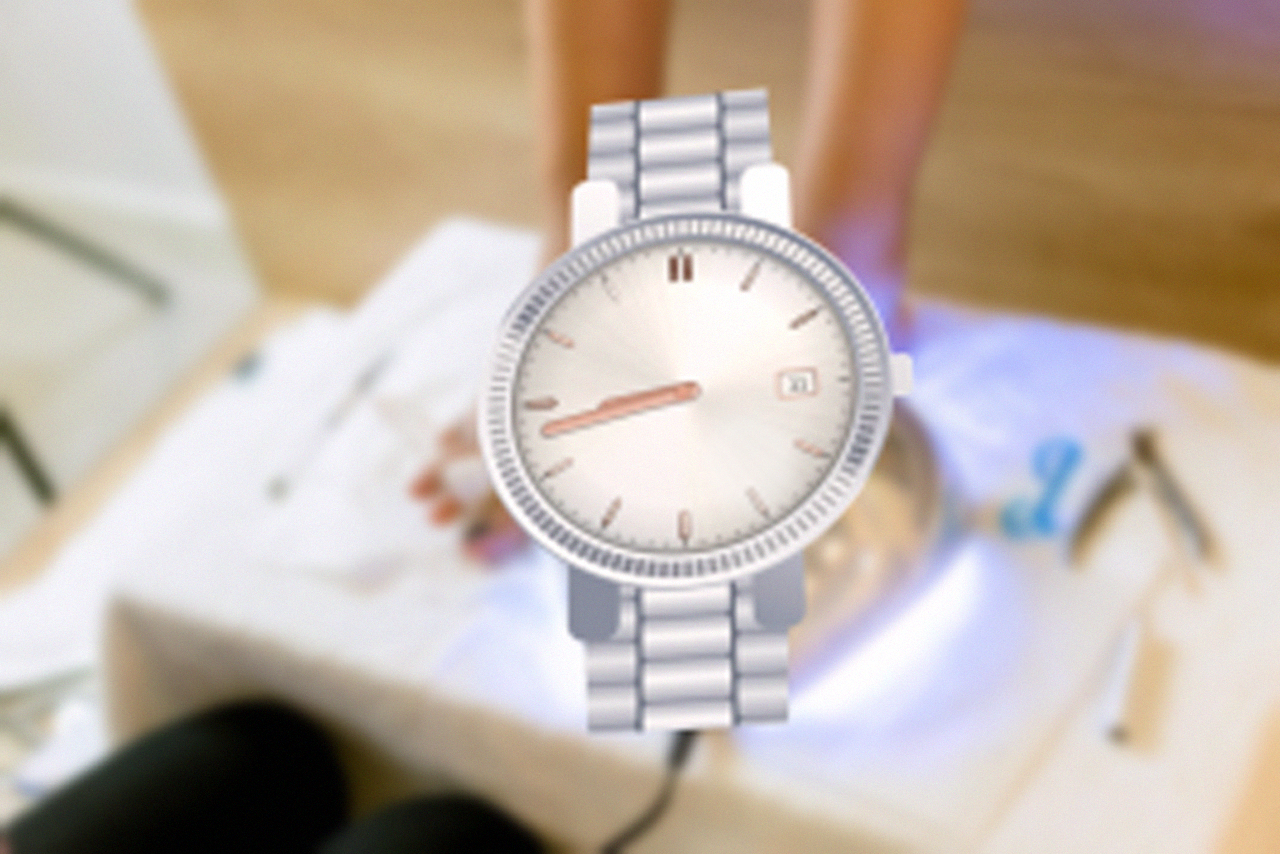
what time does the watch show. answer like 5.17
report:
8.43
